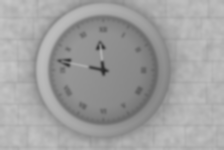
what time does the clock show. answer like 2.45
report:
11.47
